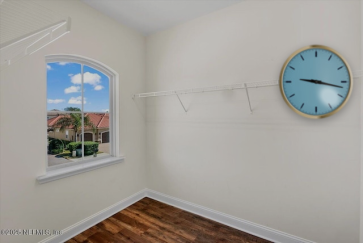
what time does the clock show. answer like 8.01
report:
9.17
